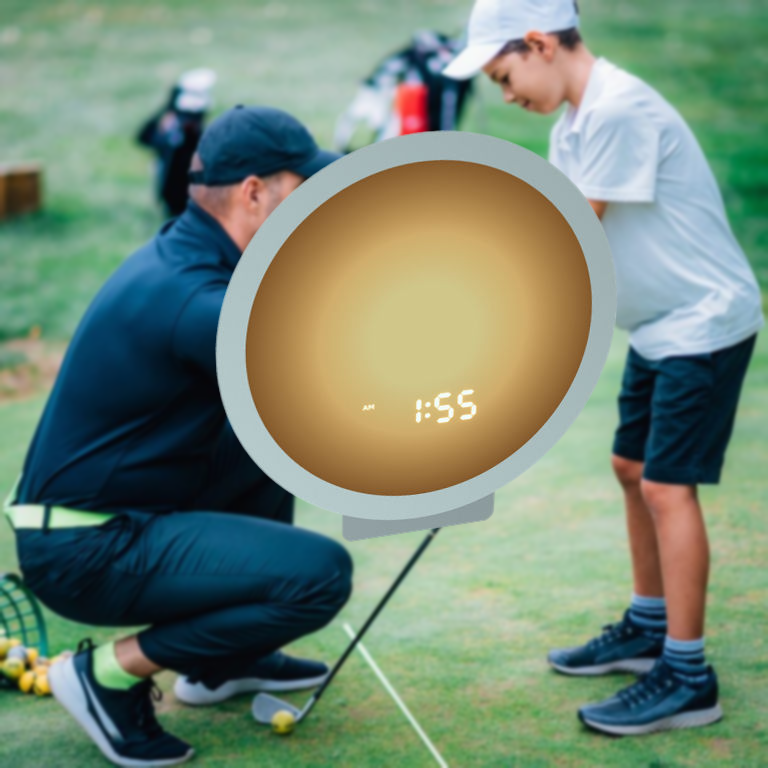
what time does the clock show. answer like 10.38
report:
1.55
